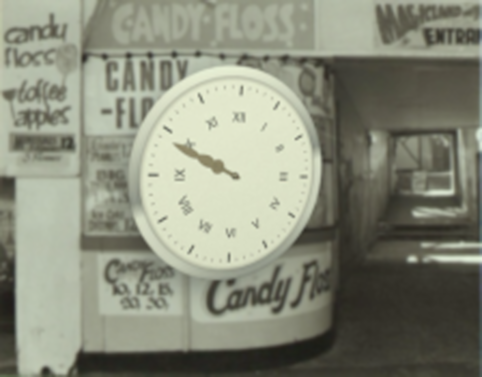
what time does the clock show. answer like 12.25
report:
9.49
